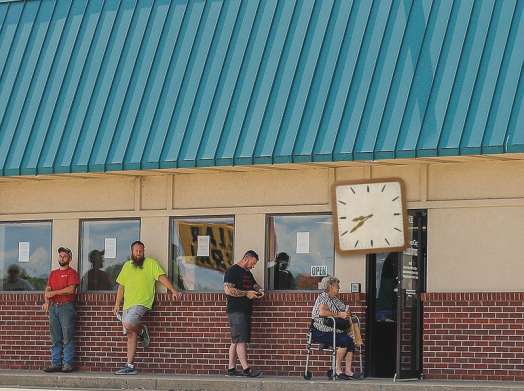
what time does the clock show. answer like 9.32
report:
8.39
